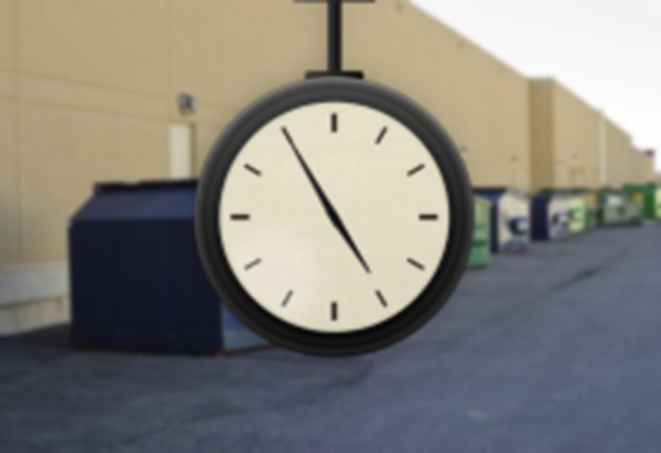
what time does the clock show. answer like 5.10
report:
4.55
